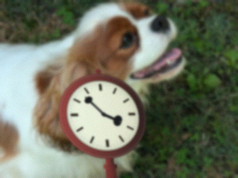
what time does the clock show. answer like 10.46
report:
3.53
